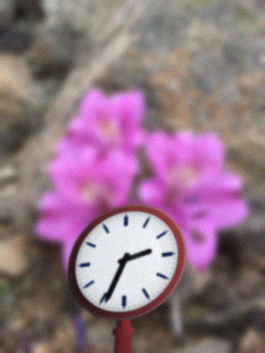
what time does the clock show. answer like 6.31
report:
2.34
